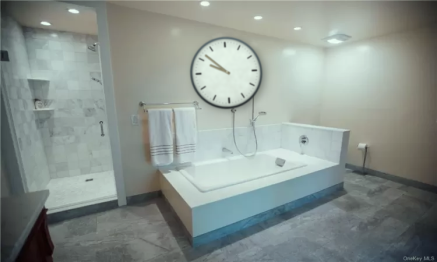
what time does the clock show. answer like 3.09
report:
9.52
